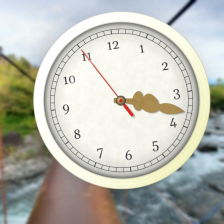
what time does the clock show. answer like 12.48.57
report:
3.17.55
